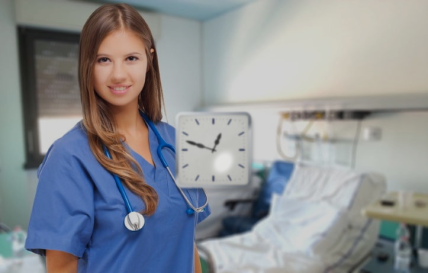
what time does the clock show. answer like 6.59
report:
12.48
